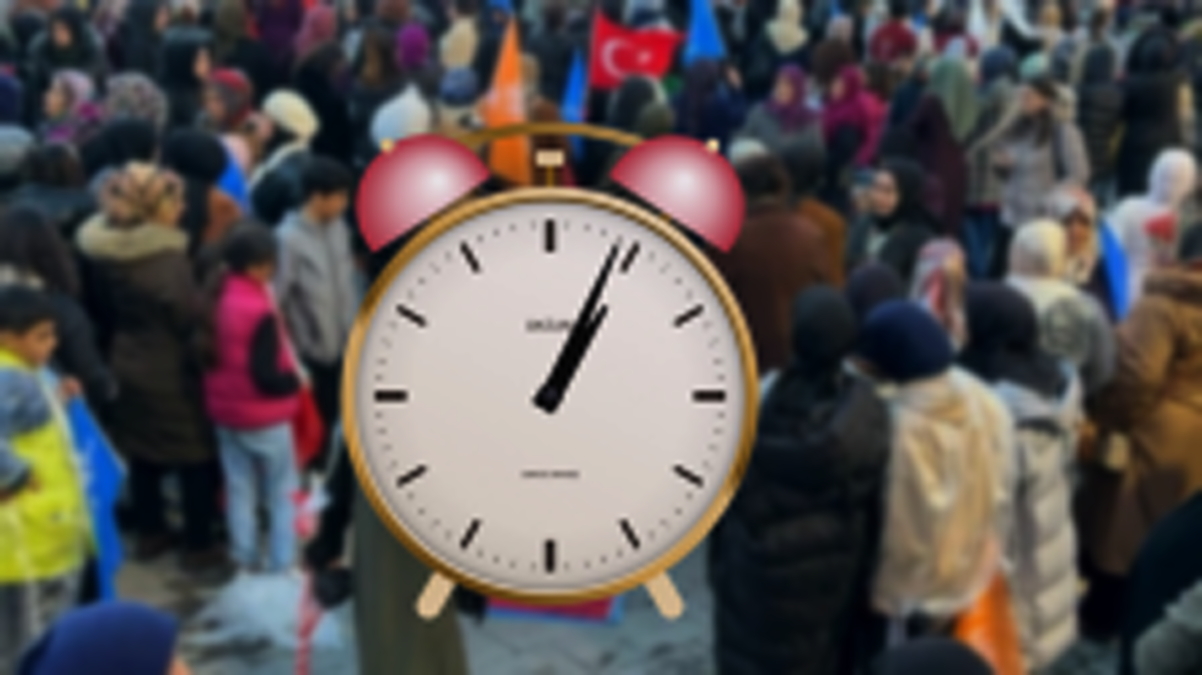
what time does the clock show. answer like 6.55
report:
1.04
